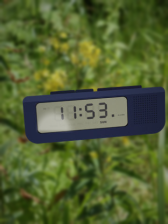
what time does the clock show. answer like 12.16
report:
11.53
